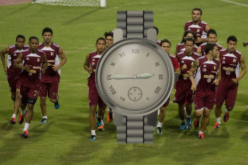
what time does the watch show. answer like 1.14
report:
2.45
